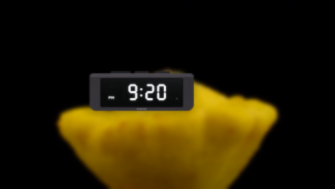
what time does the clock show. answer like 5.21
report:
9.20
